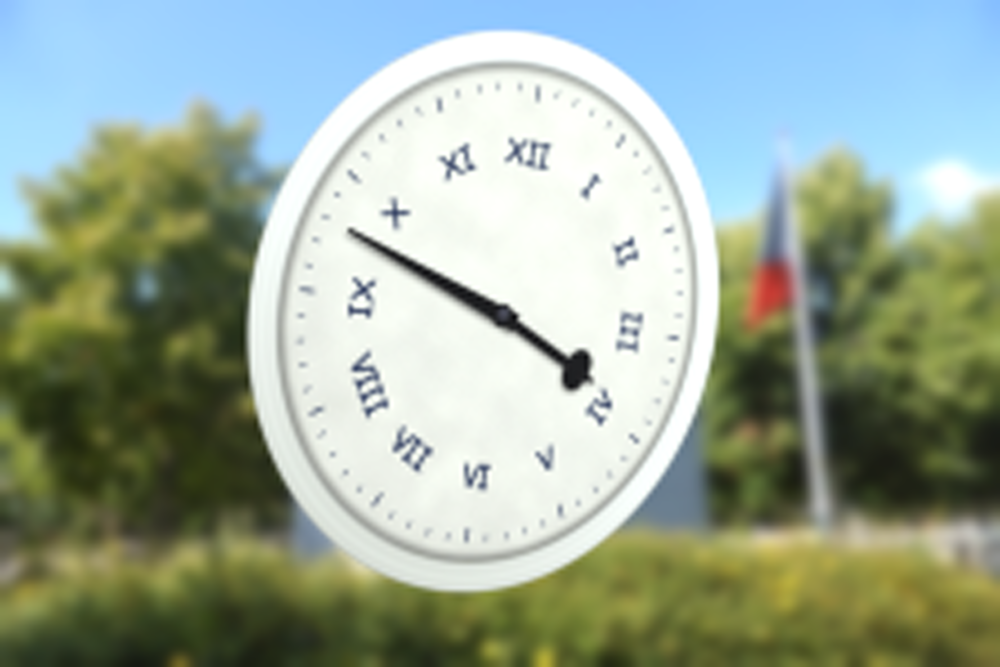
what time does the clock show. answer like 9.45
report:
3.48
